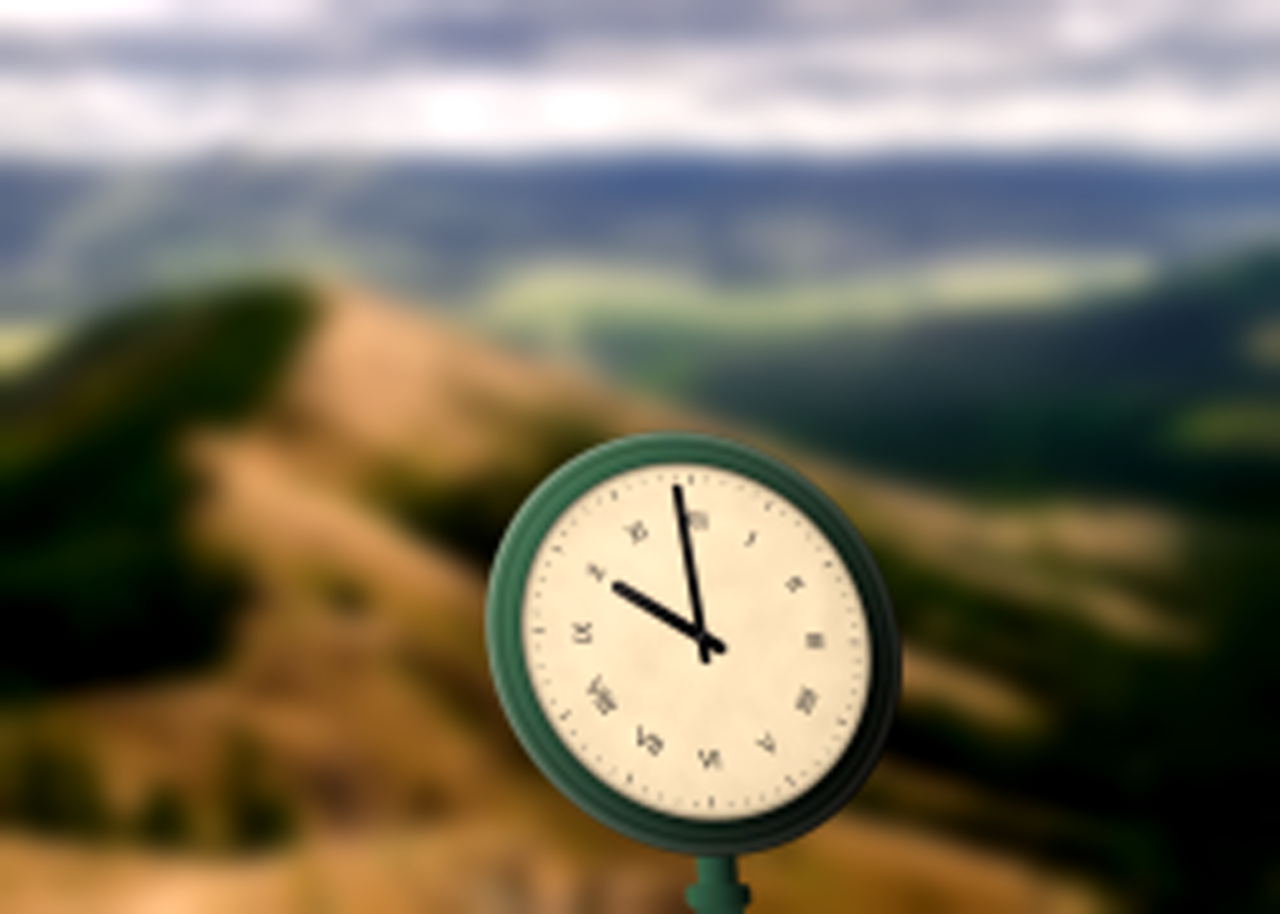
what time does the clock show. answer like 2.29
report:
9.59
